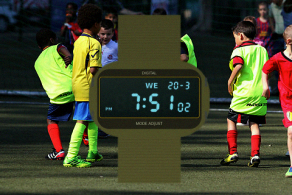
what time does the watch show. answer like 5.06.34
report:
7.51.02
